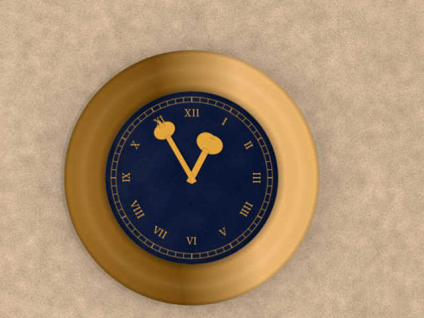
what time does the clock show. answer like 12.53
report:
12.55
